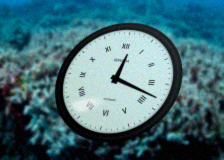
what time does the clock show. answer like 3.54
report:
12.18
